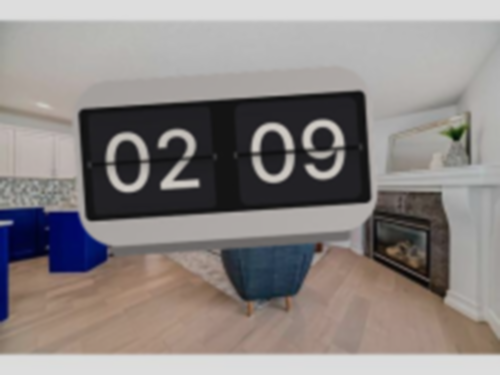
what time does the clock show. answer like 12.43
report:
2.09
